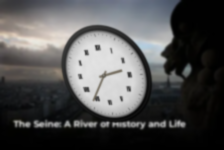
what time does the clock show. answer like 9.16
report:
2.36
